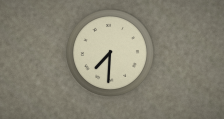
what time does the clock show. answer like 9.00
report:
7.31
